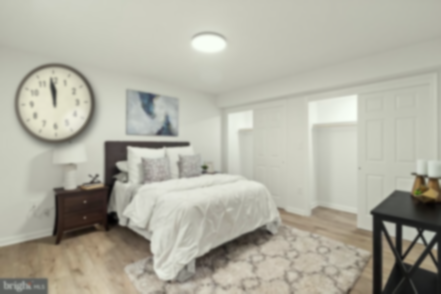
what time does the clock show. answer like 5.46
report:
11.59
